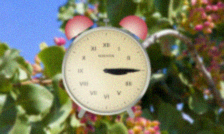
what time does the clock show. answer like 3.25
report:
3.15
